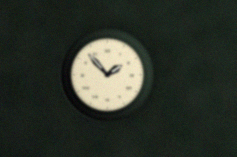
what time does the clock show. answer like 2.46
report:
1.53
